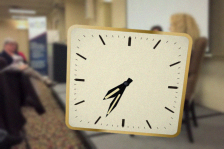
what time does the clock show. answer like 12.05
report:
7.34
